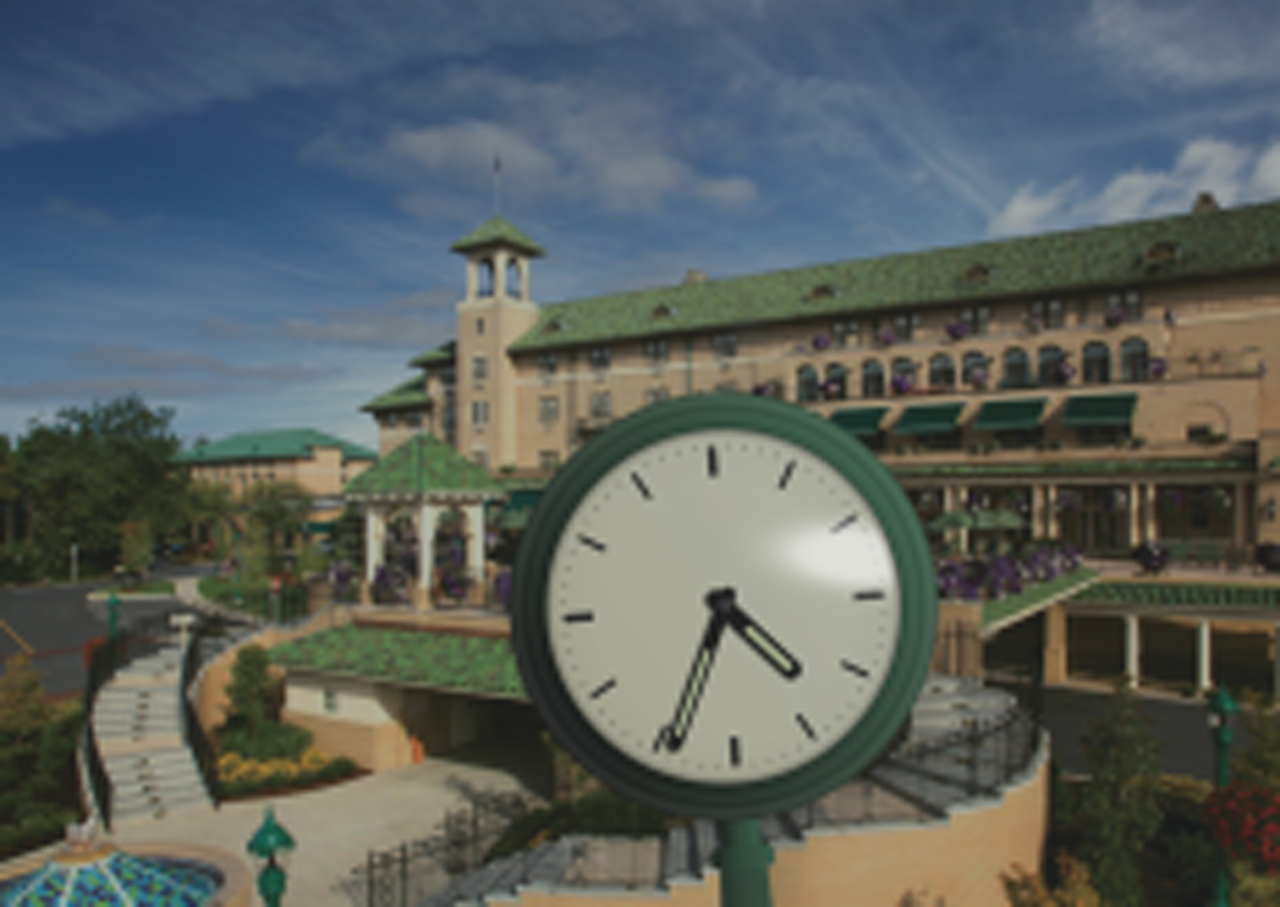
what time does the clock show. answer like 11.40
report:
4.34
